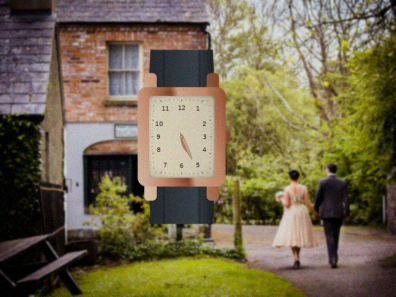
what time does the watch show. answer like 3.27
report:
5.26
